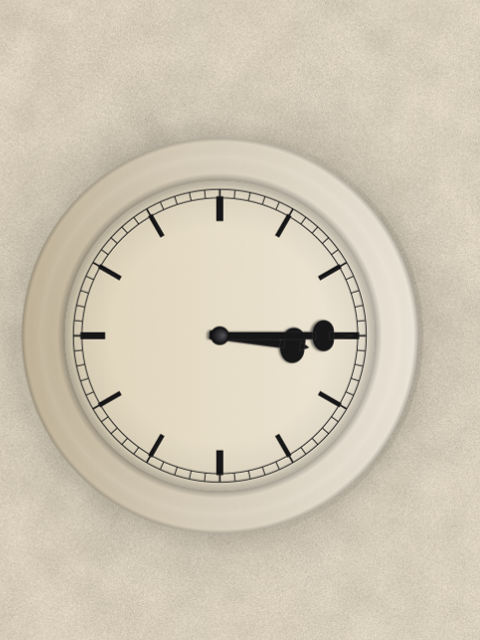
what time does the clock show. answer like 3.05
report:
3.15
